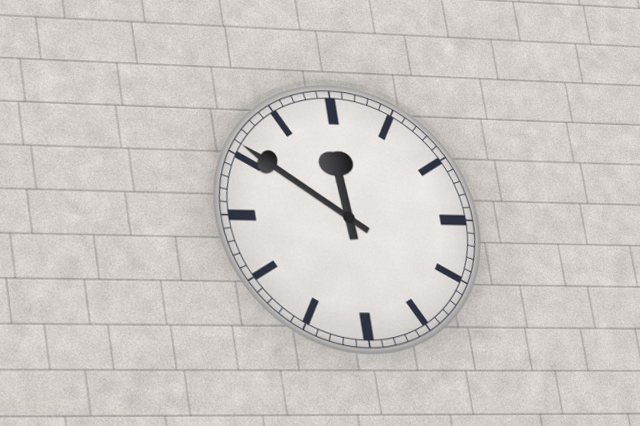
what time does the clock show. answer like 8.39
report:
11.51
